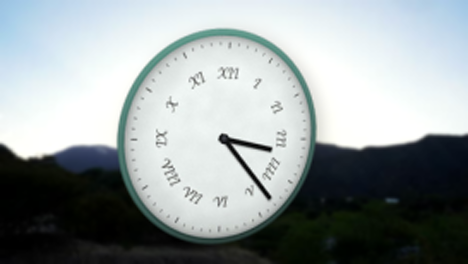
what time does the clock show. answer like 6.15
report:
3.23
